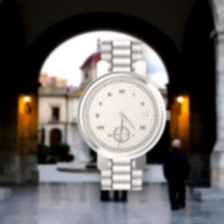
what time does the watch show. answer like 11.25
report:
4.31
